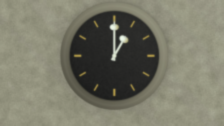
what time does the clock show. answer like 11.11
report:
1.00
